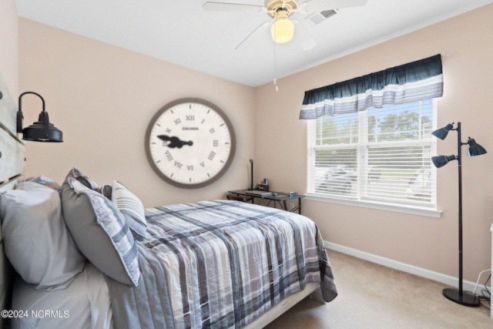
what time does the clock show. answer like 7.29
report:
8.47
